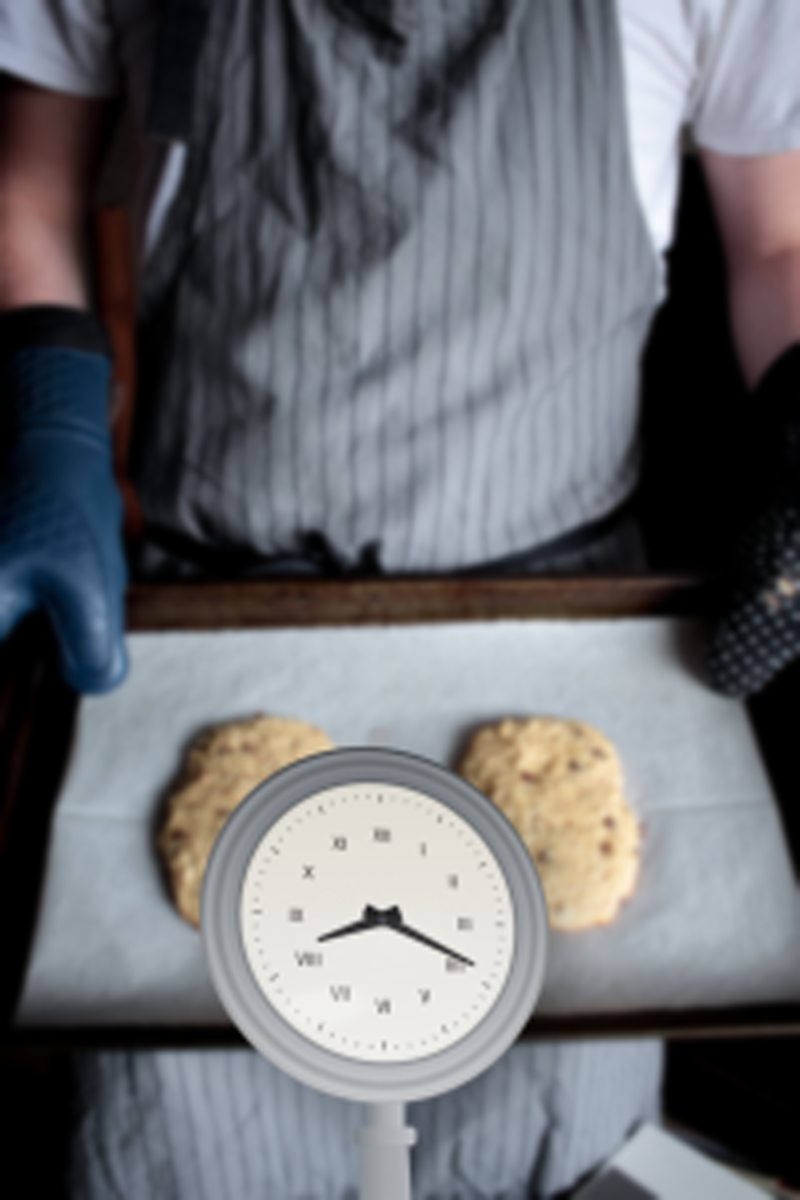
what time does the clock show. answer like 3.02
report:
8.19
